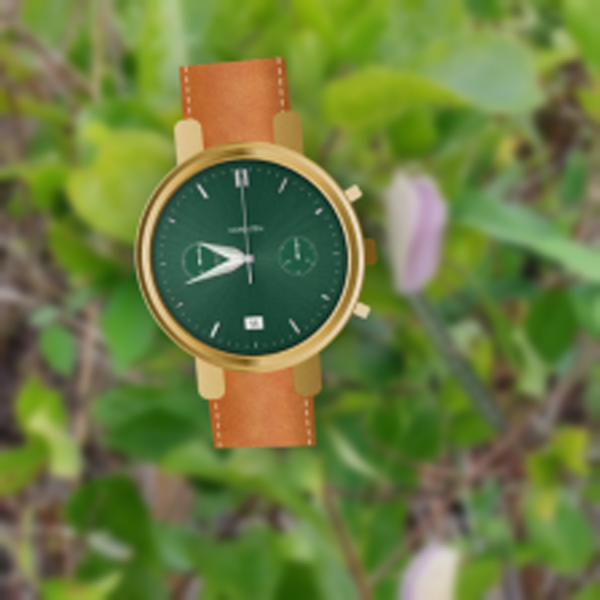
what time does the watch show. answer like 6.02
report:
9.42
